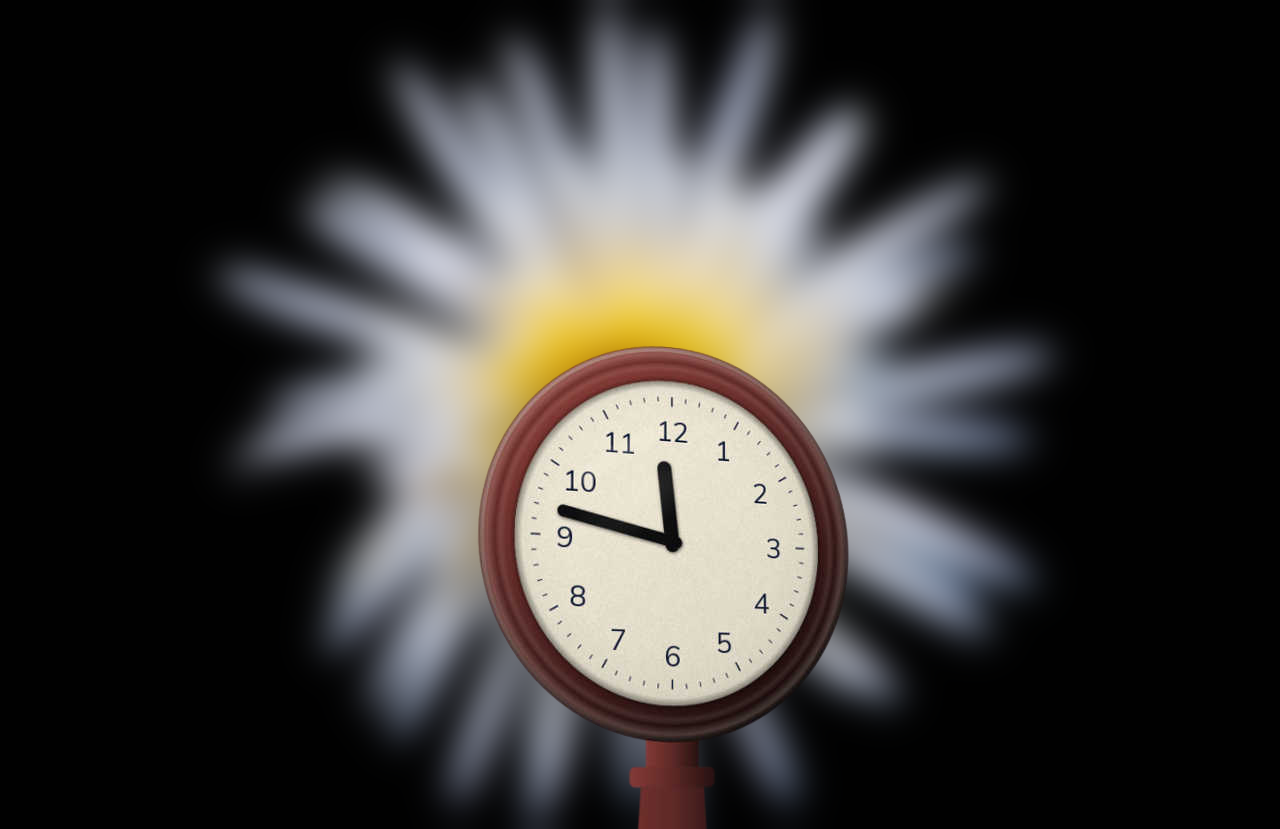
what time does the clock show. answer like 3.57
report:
11.47
